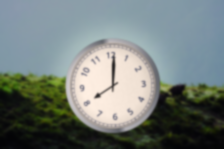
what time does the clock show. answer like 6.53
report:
8.01
